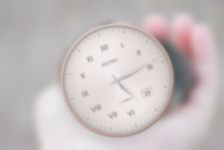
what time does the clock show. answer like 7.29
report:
5.14
